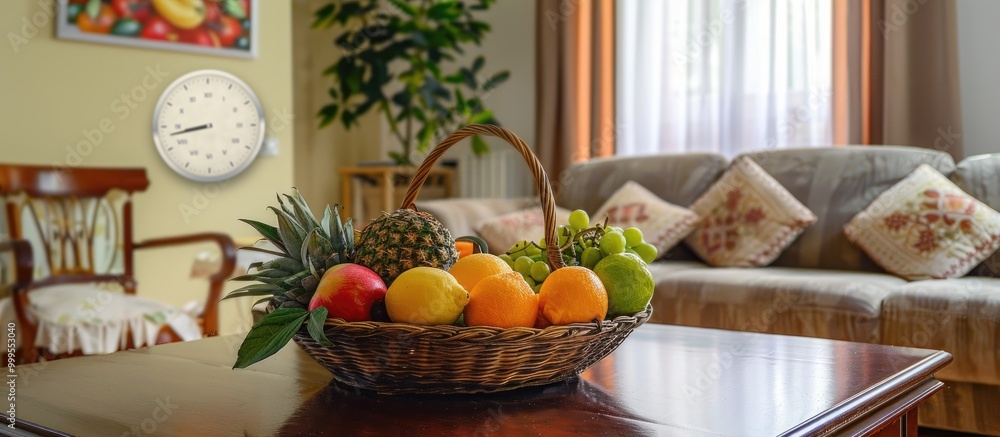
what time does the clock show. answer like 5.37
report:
8.43
